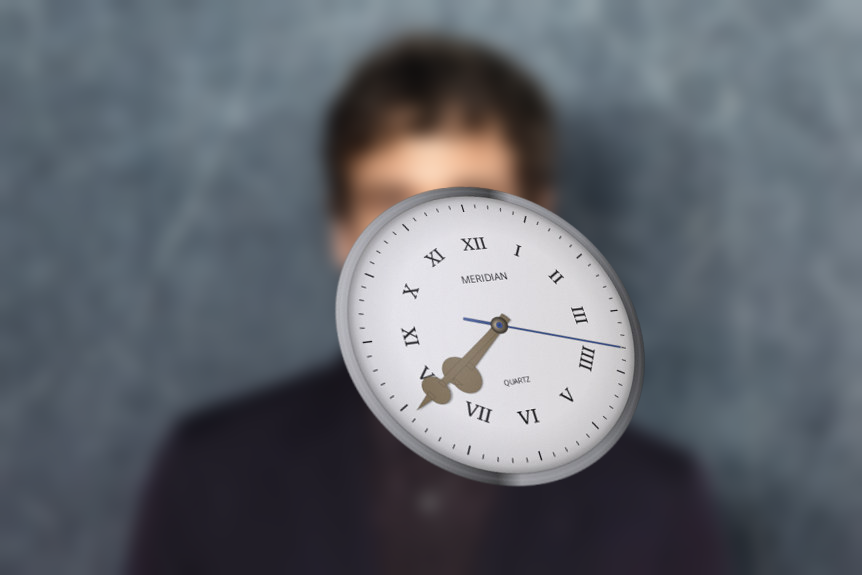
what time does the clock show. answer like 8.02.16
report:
7.39.18
